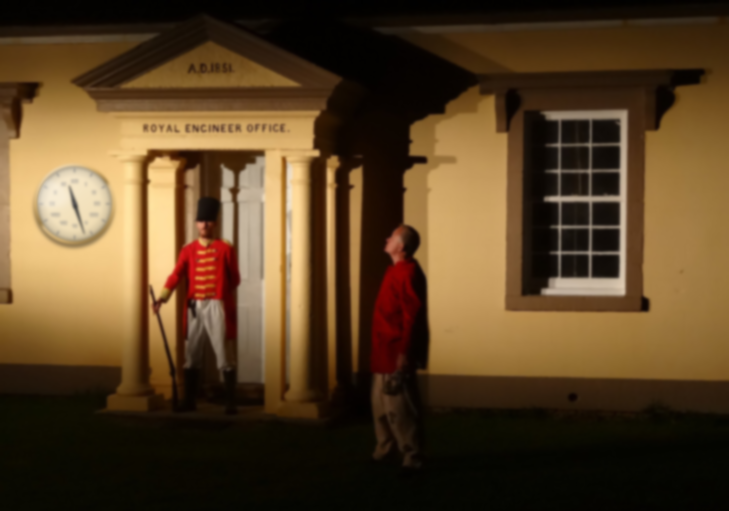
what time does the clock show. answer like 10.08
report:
11.27
